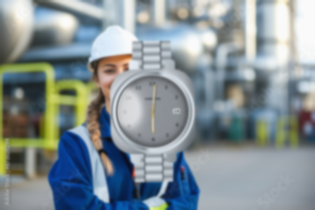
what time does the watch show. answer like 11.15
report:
6.01
